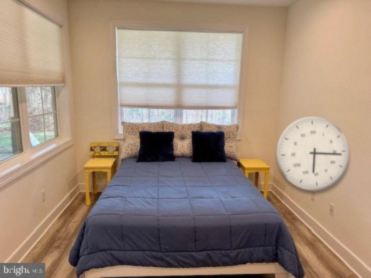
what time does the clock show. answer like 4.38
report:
6.16
